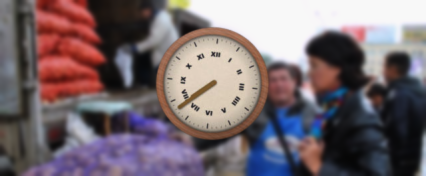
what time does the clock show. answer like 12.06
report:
7.38
